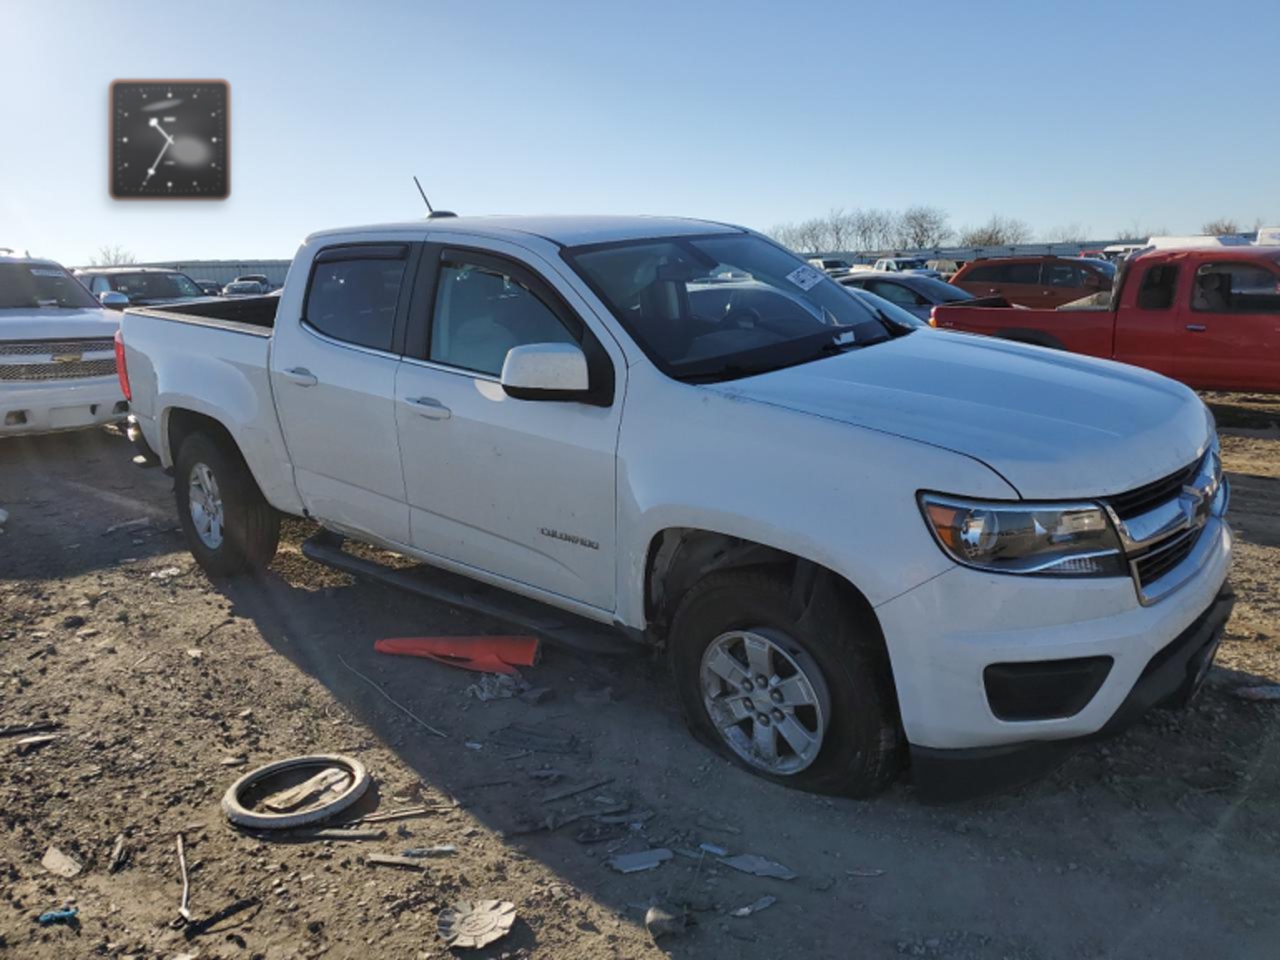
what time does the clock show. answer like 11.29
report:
10.35
